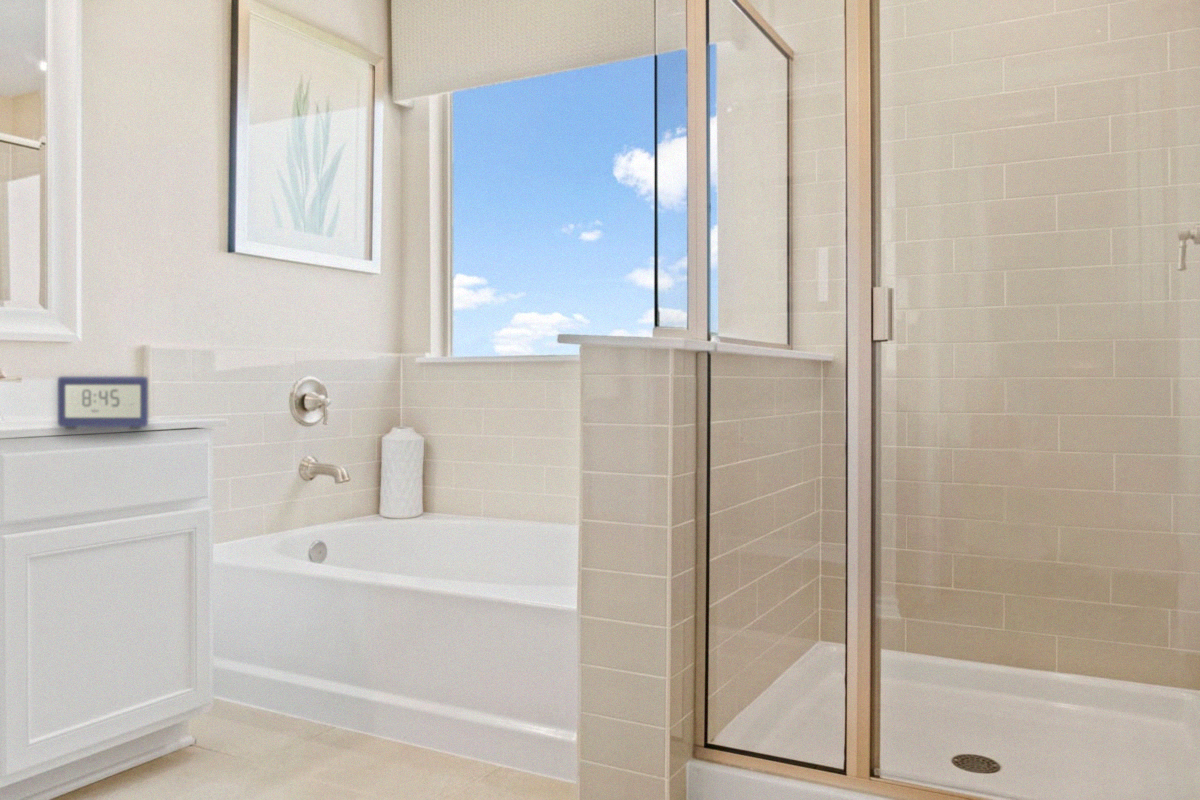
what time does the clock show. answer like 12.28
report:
8.45
